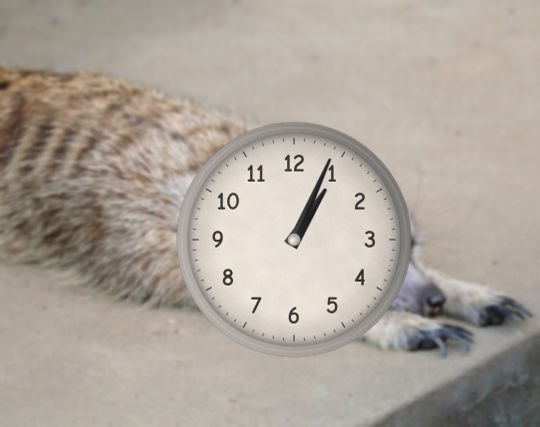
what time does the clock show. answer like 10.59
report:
1.04
